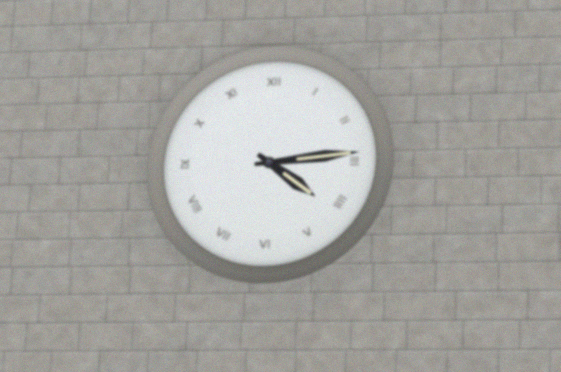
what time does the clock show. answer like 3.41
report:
4.14
